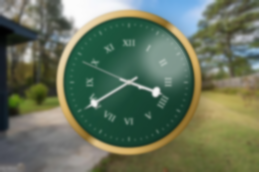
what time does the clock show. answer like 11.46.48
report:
3.39.49
